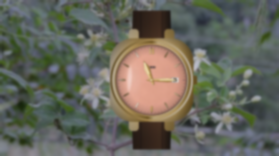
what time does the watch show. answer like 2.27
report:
11.15
